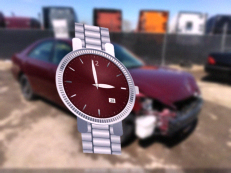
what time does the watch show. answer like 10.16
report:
2.59
